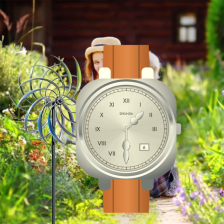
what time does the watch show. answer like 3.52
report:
1.30
